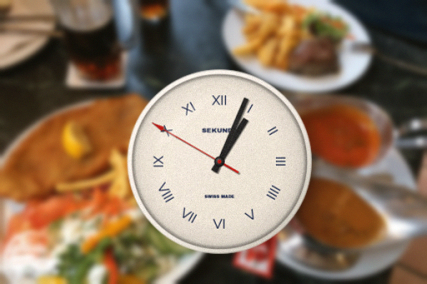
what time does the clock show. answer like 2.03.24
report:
1.03.50
